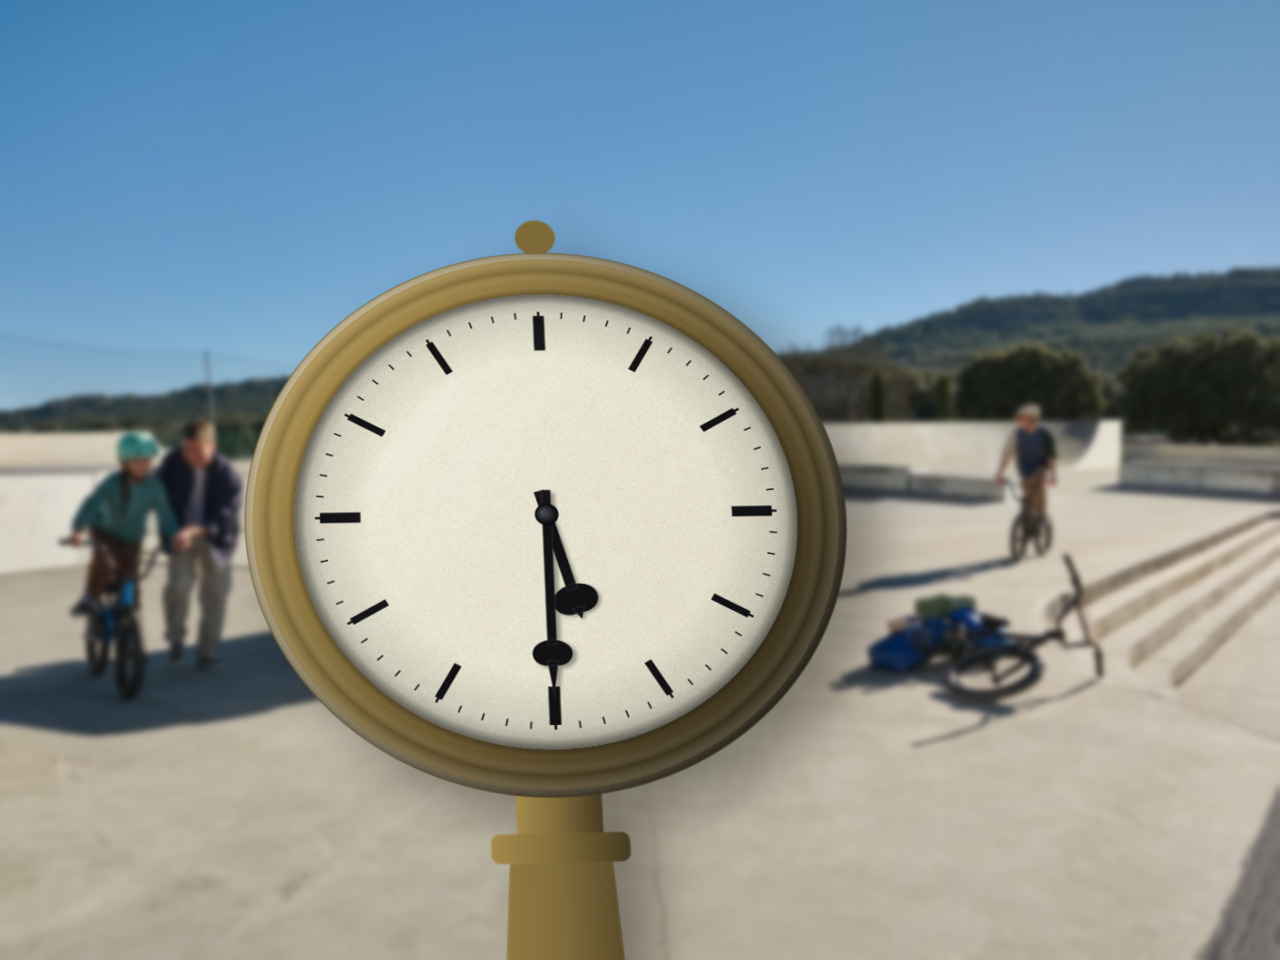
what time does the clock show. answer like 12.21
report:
5.30
